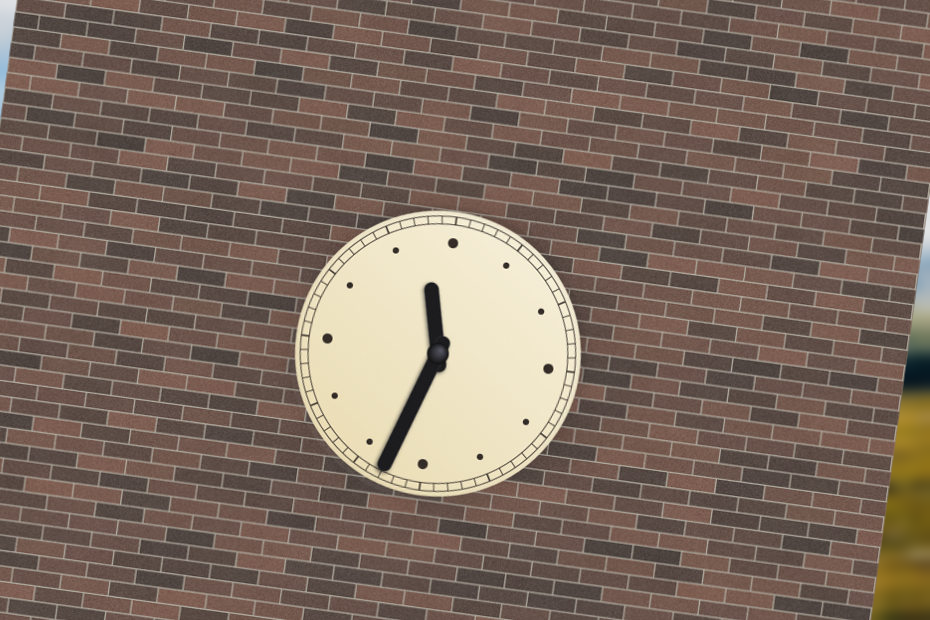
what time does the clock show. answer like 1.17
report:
11.33
